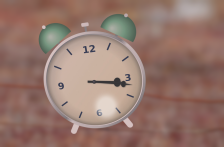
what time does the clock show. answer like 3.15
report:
3.17
